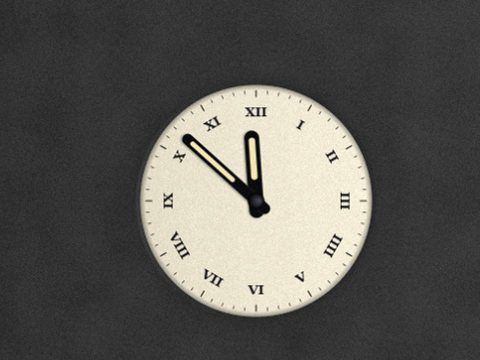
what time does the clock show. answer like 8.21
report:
11.52
